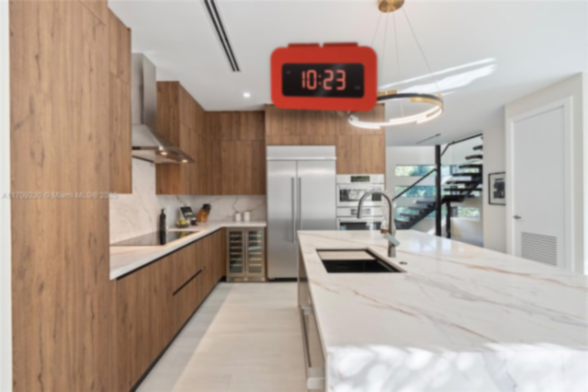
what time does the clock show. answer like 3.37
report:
10.23
